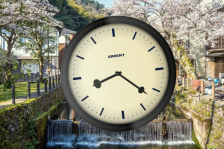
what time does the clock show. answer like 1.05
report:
8.22
